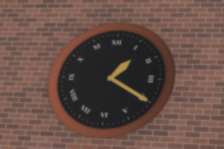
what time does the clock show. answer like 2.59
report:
1.20
